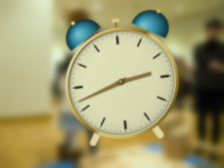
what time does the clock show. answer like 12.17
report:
2.42
